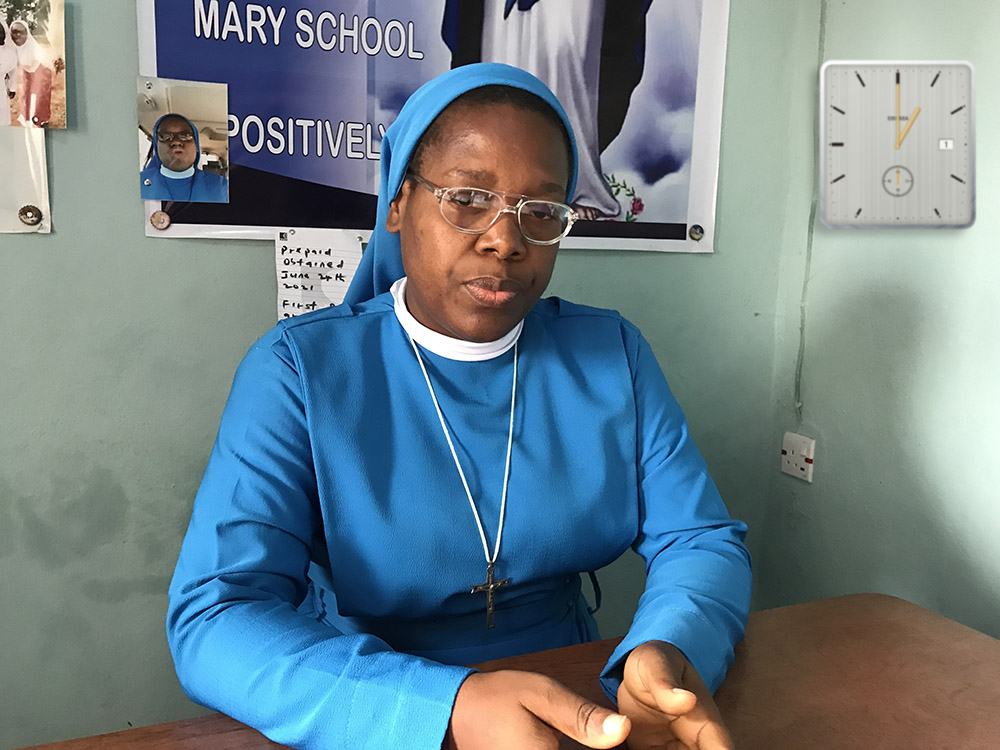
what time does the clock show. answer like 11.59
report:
1.00
